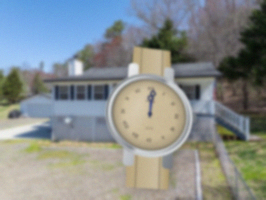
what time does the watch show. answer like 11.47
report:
12.01
